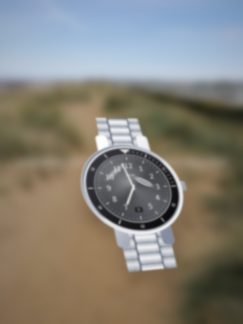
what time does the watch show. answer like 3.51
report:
6.58
